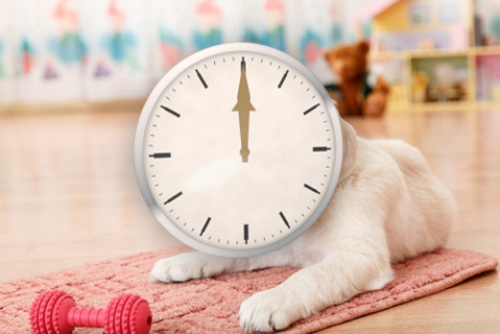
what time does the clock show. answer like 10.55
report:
12.00
